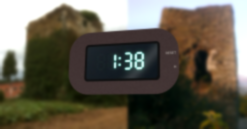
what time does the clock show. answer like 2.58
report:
1.38
